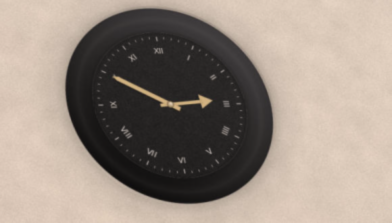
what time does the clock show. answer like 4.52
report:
2.50
